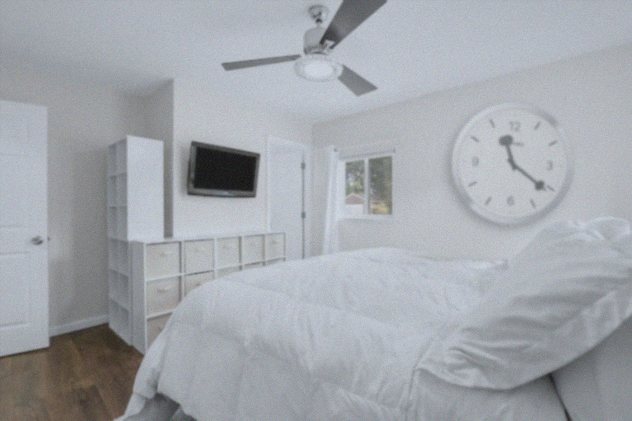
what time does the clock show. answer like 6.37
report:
11.21
